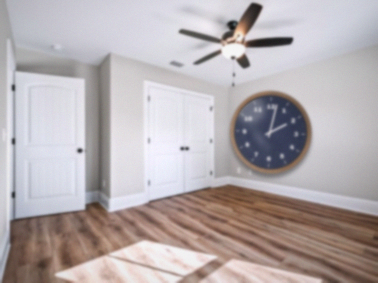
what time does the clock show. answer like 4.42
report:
2.02
